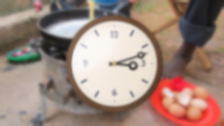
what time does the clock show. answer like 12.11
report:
3.12
